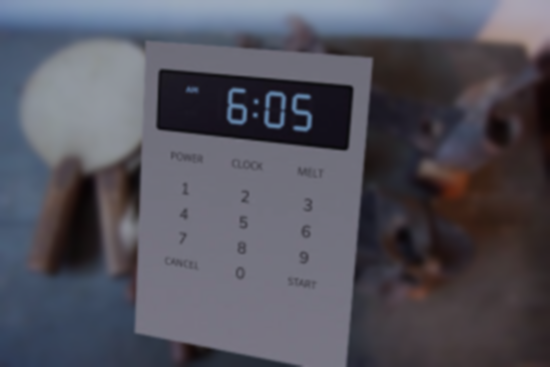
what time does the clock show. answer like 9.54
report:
6.05
